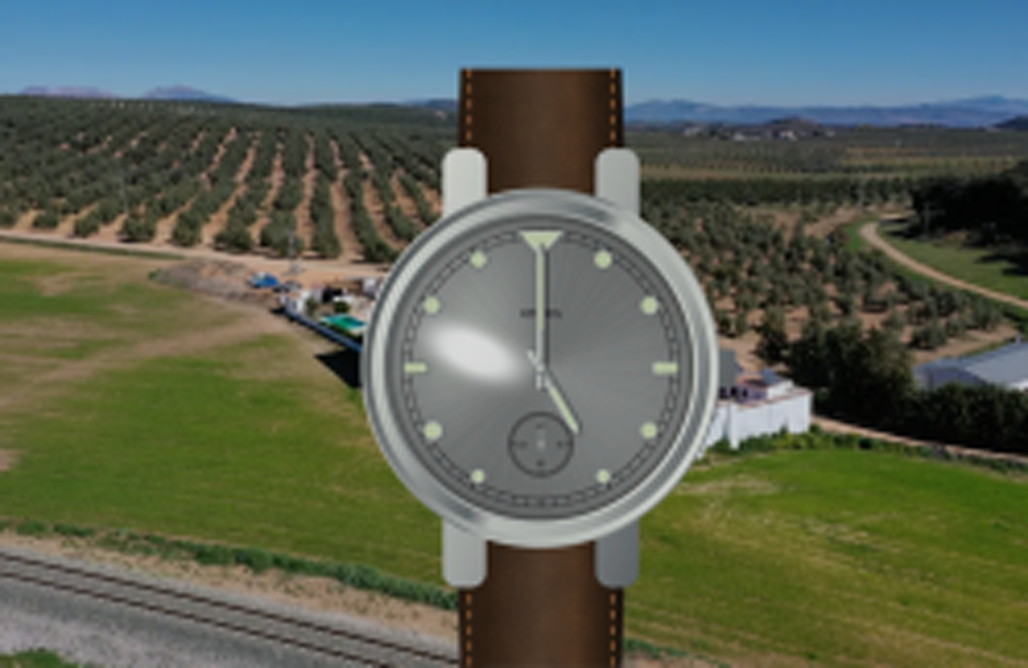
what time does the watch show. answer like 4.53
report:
5.00
